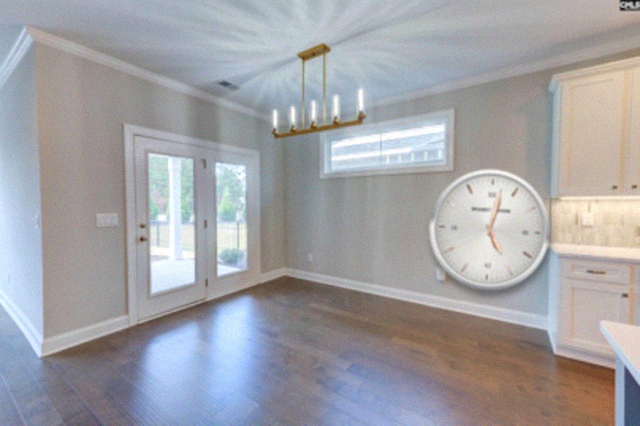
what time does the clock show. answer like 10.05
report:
5.02
